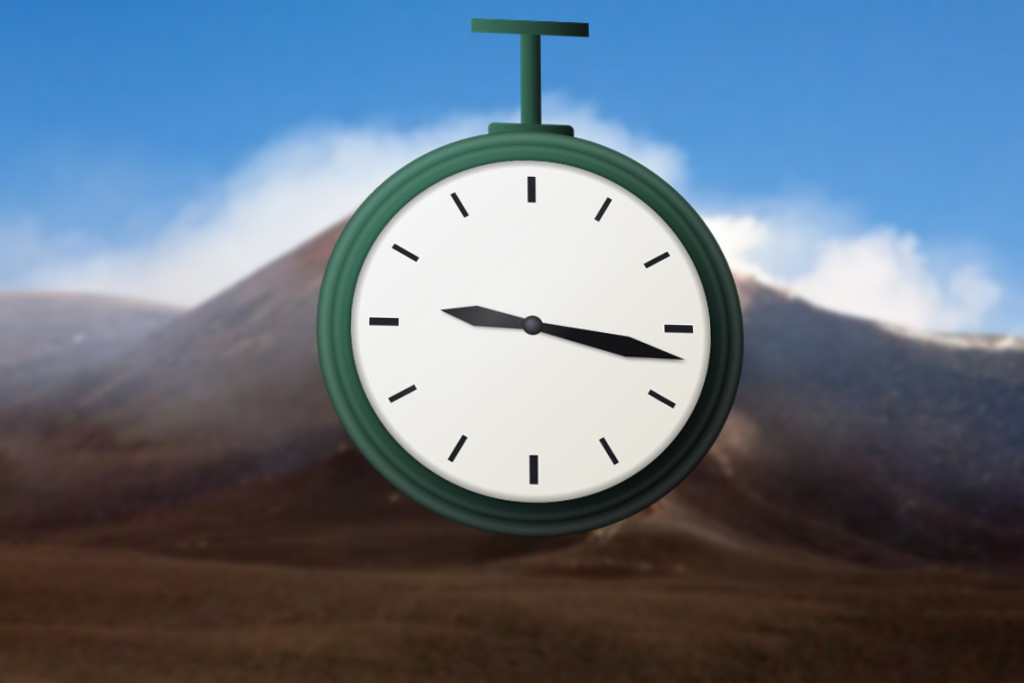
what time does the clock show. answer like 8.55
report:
9.17
